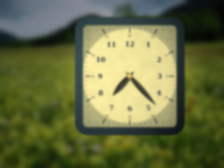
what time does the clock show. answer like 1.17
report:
7.23
